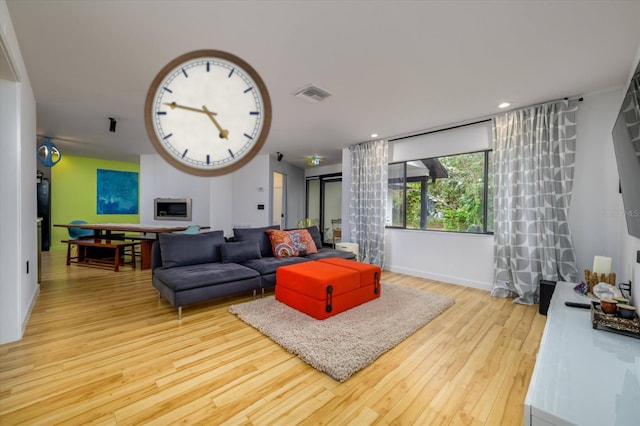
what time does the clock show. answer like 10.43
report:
4.47
